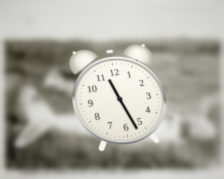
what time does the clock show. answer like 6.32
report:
11.27
